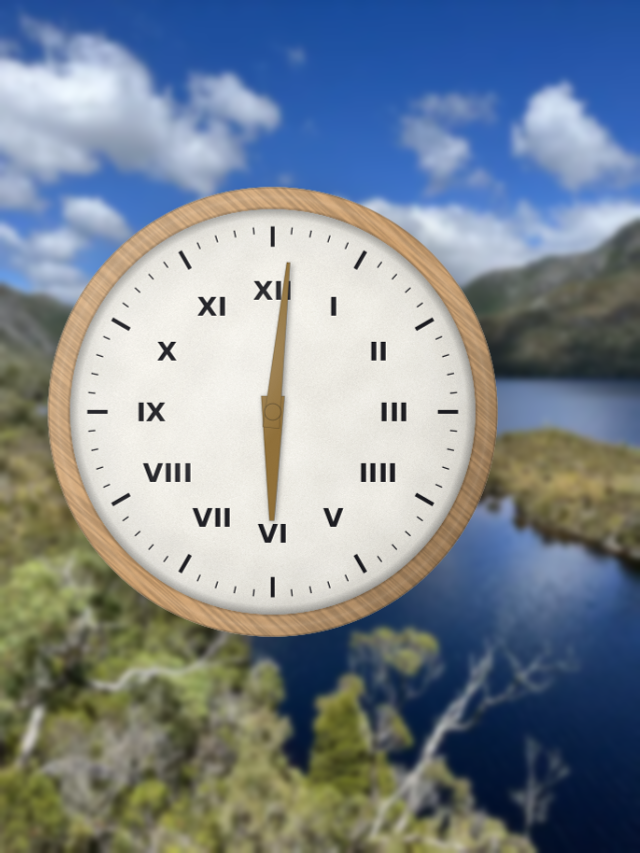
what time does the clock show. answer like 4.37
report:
6.01
